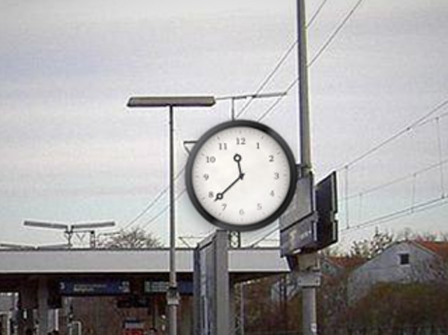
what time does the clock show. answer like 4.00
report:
11.38
